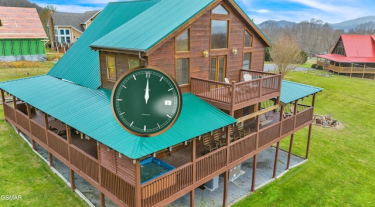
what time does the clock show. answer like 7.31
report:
12.00
